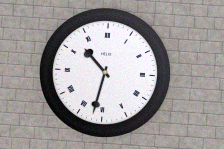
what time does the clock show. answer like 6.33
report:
10.32
